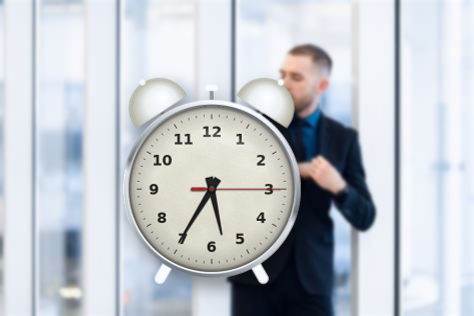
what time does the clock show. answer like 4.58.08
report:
5.35.15
